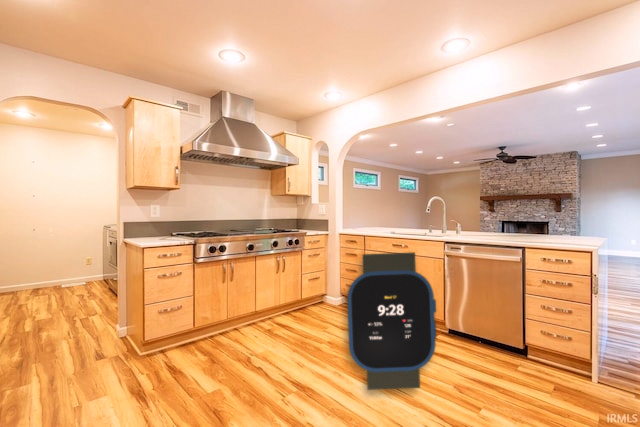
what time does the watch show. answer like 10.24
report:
9.28
